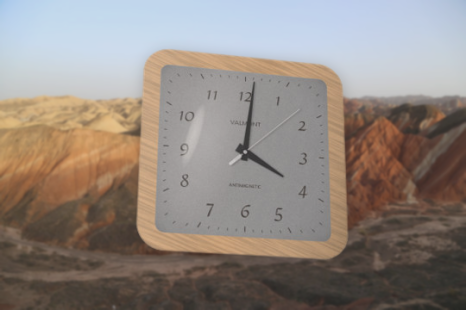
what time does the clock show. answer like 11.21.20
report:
4.01.08
